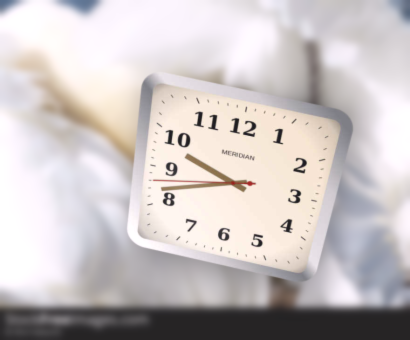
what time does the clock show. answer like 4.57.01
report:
9.41.43
